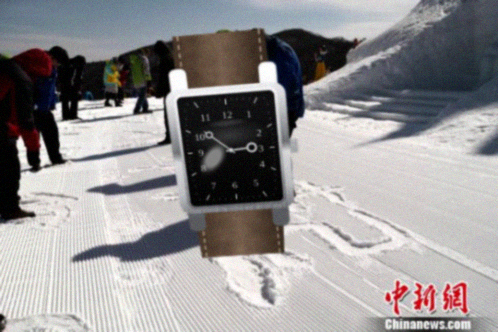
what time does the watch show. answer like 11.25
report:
2.52
